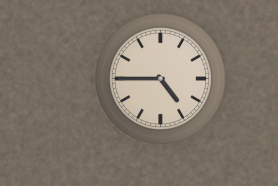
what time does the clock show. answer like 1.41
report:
4.45
